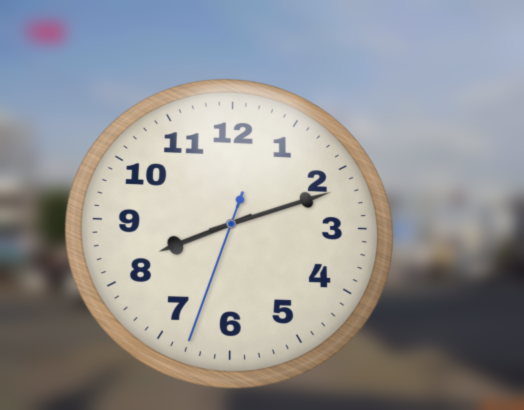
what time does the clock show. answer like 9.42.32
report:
8.11.33
